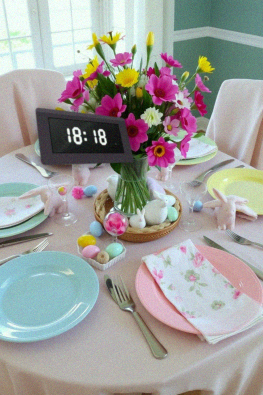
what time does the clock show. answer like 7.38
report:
18.18
